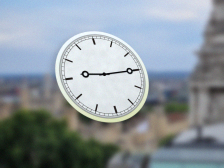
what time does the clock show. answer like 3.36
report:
9.15
